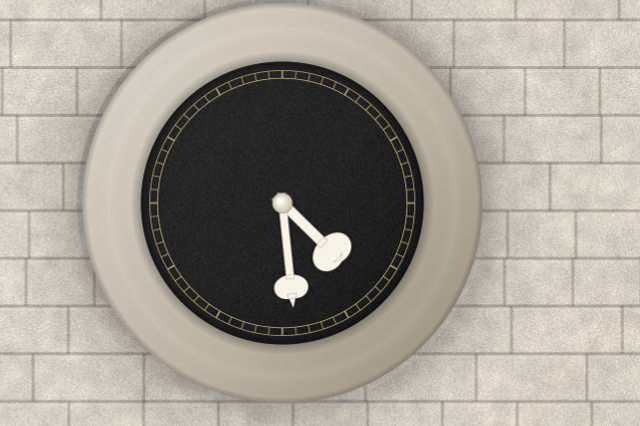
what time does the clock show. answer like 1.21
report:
4.29
